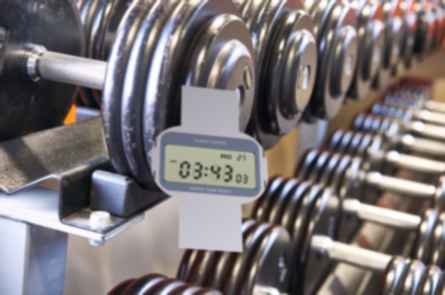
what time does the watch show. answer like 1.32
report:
3.43
